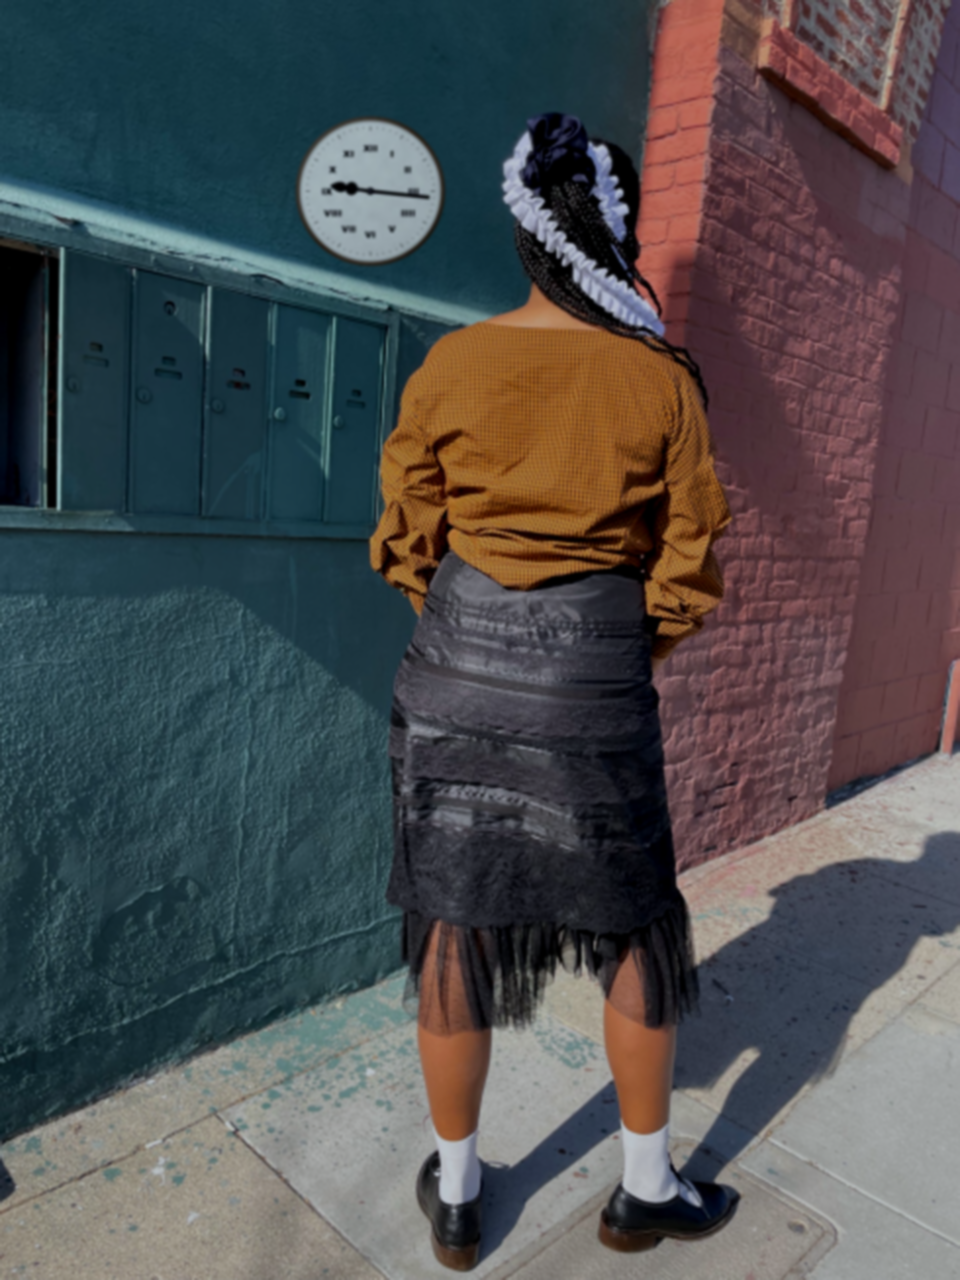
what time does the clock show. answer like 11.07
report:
9.16
